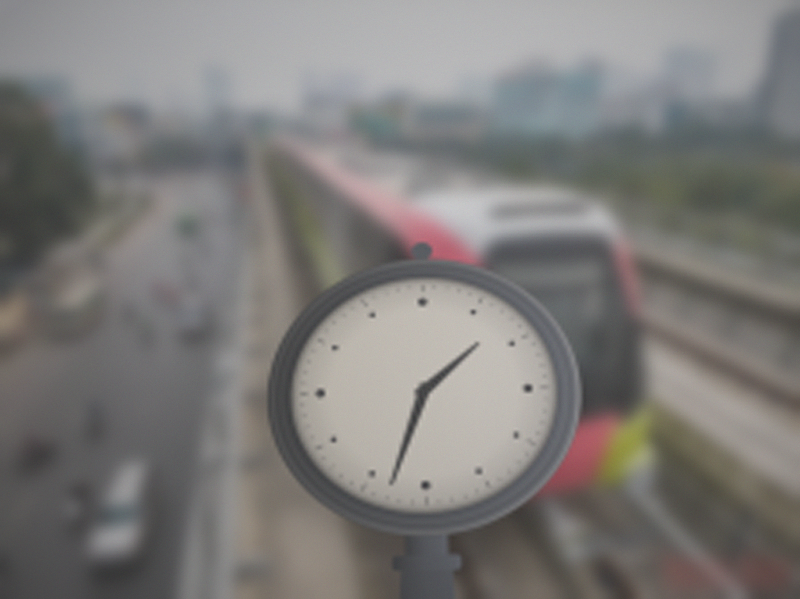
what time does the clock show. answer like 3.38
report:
1.33
